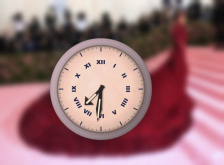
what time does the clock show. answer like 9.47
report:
7.31
